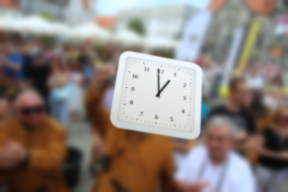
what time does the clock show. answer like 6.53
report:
12.59
